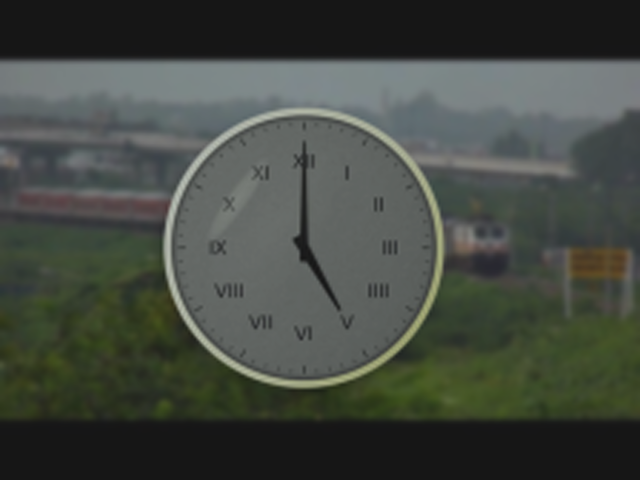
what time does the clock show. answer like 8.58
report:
5.00
